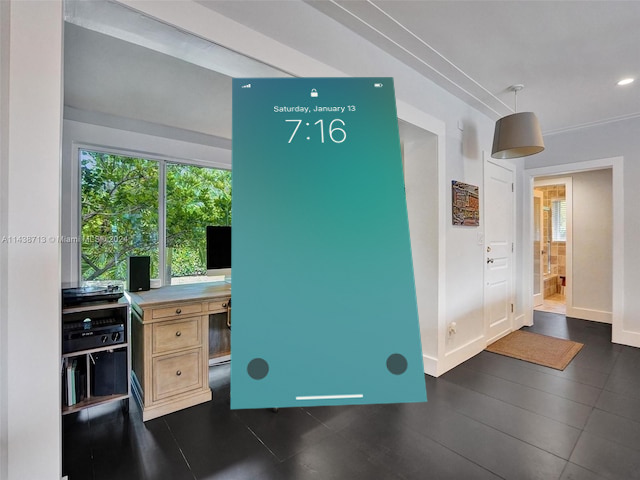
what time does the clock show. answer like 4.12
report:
7.16
